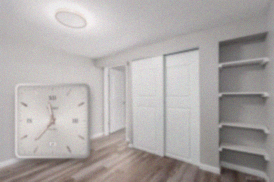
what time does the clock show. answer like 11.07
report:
11.37
